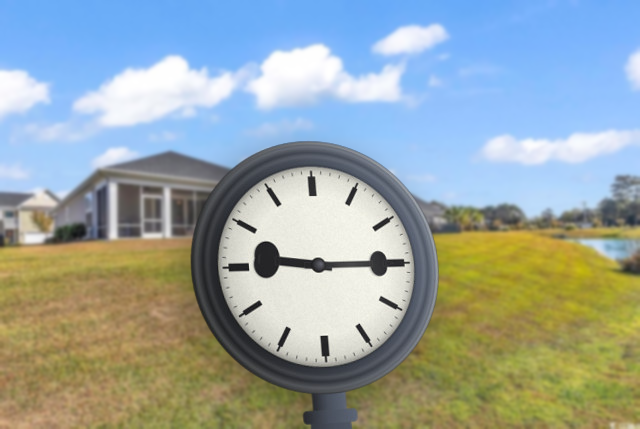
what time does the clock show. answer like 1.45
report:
9.15
